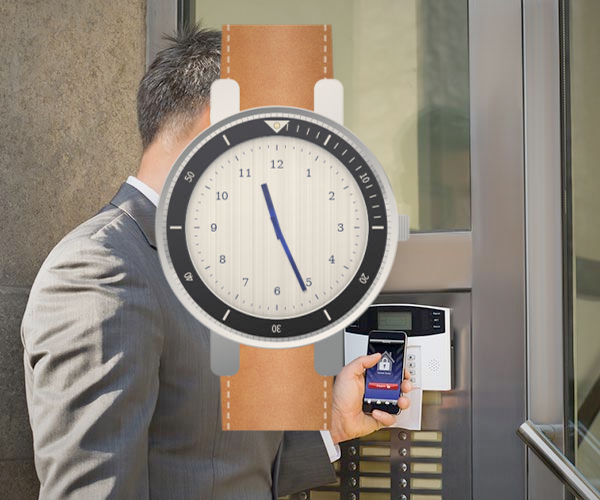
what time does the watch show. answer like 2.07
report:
11.26
